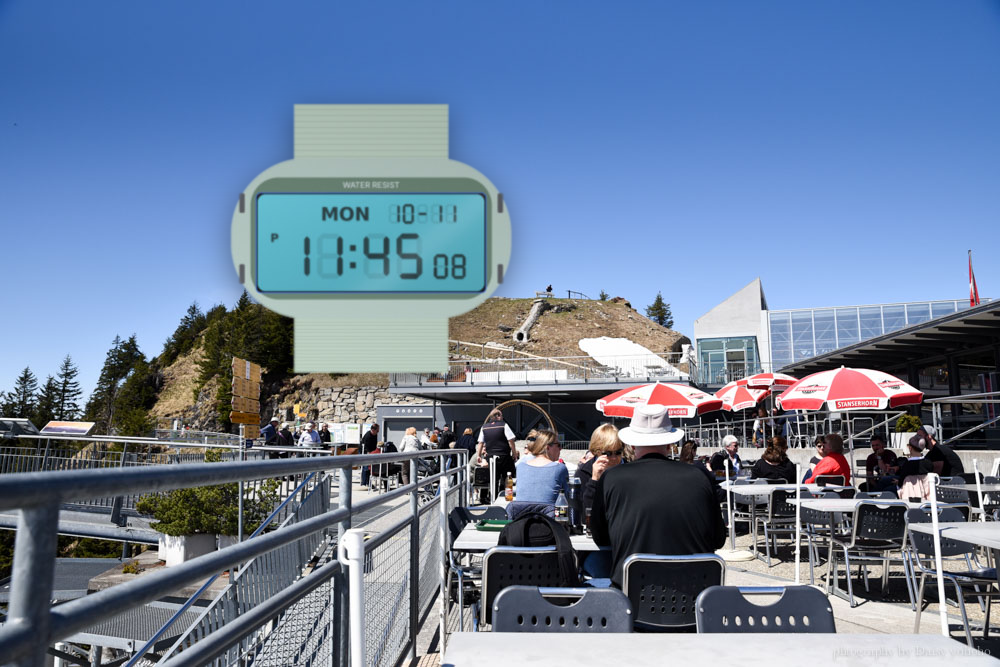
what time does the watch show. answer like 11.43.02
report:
11.45.08
